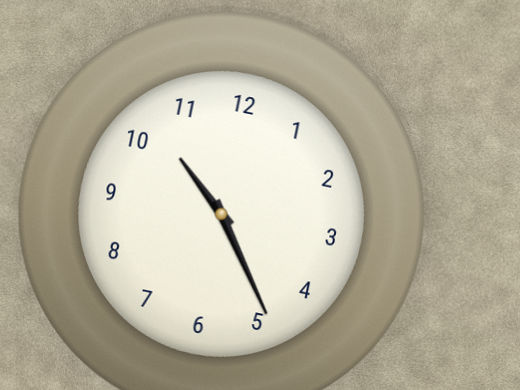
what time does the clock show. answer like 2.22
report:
10.24
